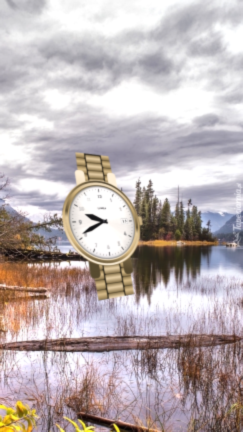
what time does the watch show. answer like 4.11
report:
9.41
